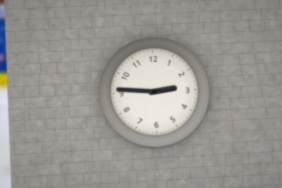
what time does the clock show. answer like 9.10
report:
2.46
